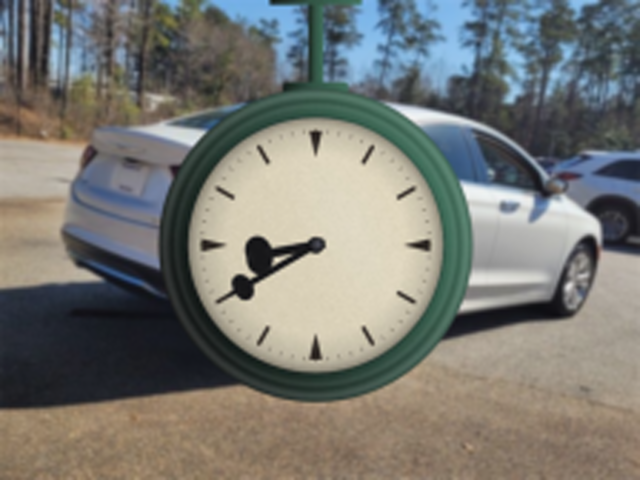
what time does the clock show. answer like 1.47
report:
8.40
